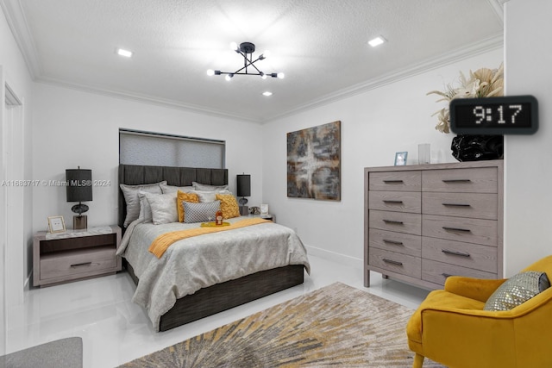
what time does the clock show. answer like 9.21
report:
9.17
